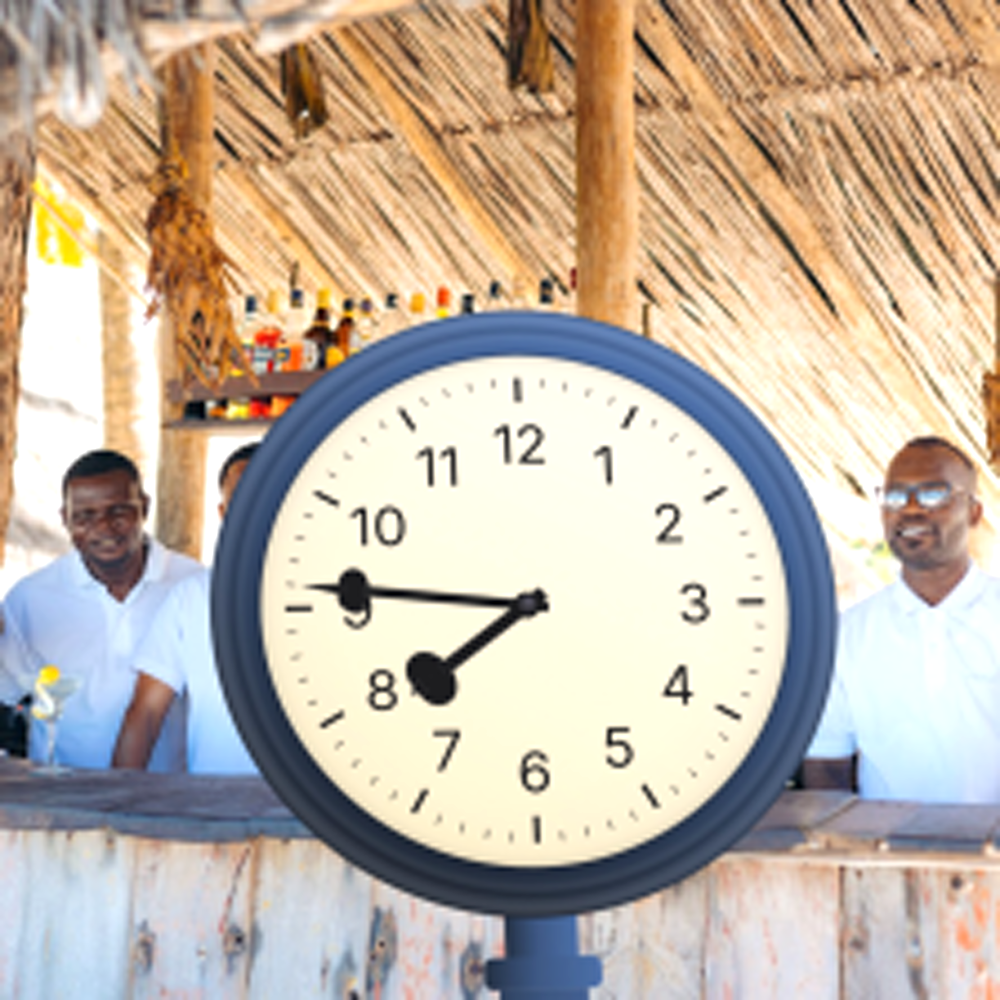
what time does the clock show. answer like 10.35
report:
7.46
